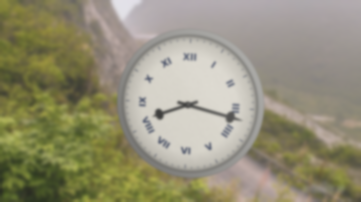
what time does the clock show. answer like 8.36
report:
8.17
